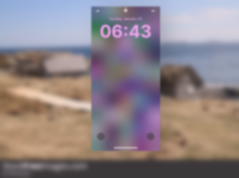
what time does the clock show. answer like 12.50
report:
6.43
